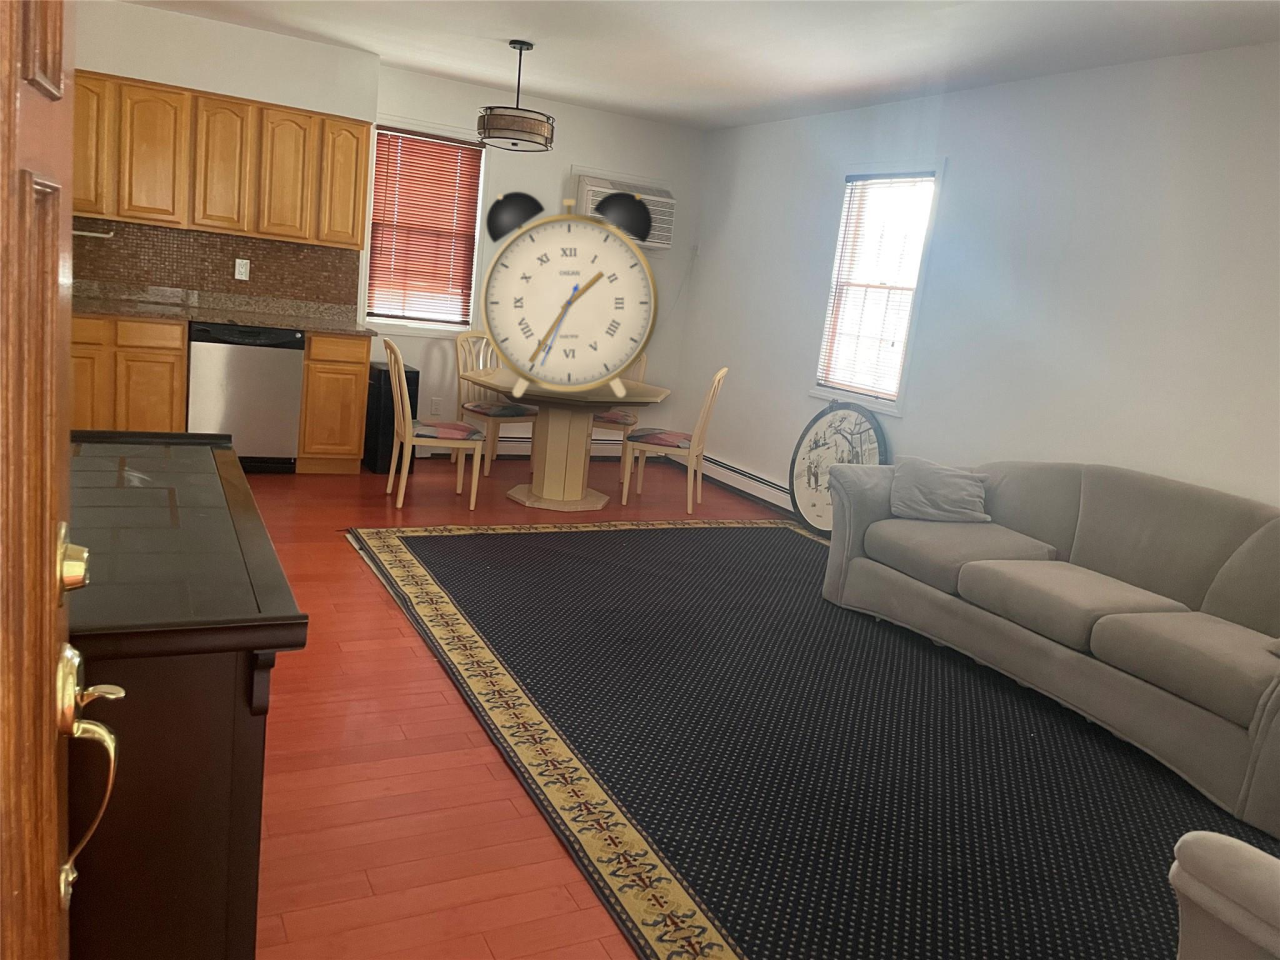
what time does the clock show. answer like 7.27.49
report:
1.35.34
